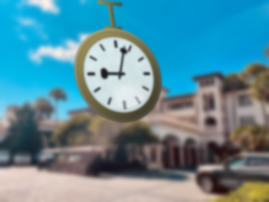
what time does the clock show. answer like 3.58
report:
9.03
